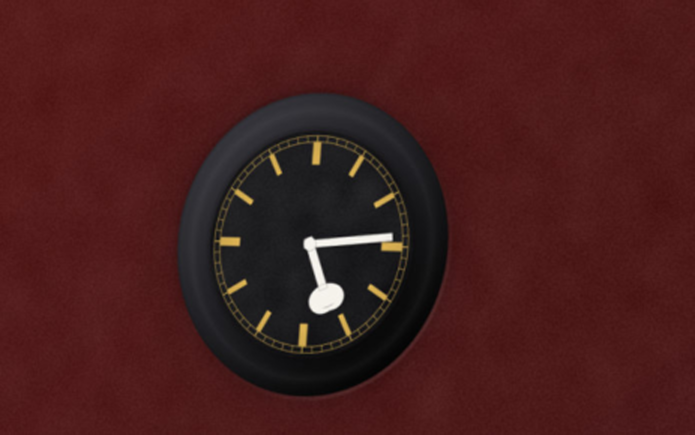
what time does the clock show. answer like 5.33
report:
5.14
